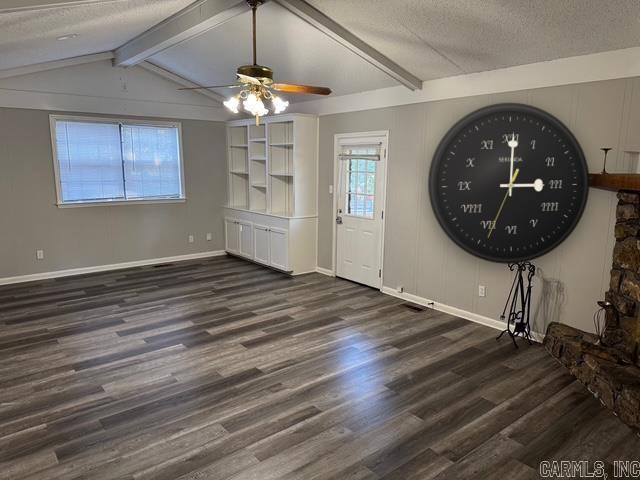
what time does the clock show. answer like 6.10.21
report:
3.00.34
